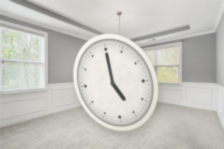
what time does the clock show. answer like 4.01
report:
5.00
